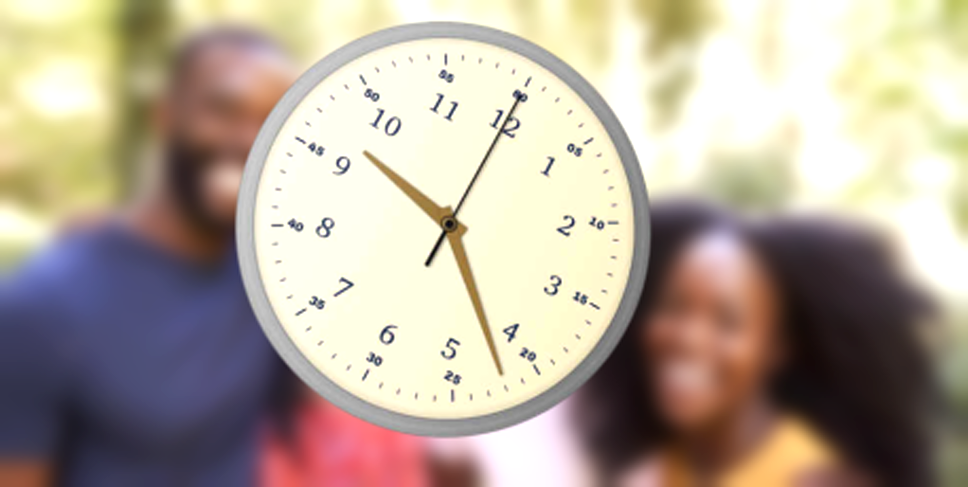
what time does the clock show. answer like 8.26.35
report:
9.22.00
